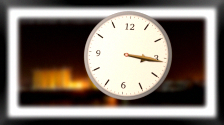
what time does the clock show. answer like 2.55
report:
3.16
